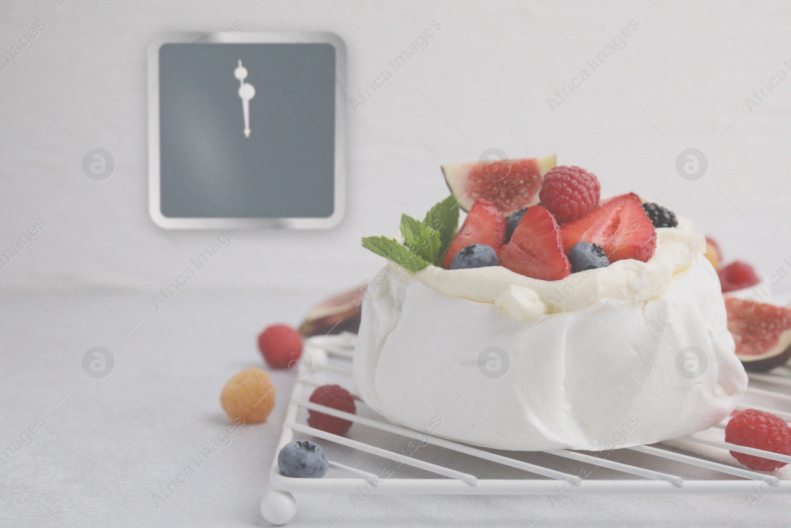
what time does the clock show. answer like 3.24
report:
11.59
